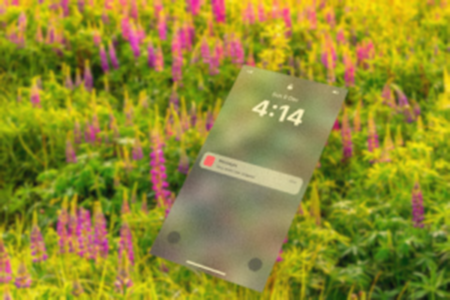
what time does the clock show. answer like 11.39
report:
4.14
